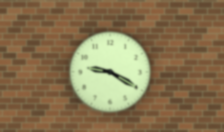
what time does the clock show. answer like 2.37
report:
9.20
